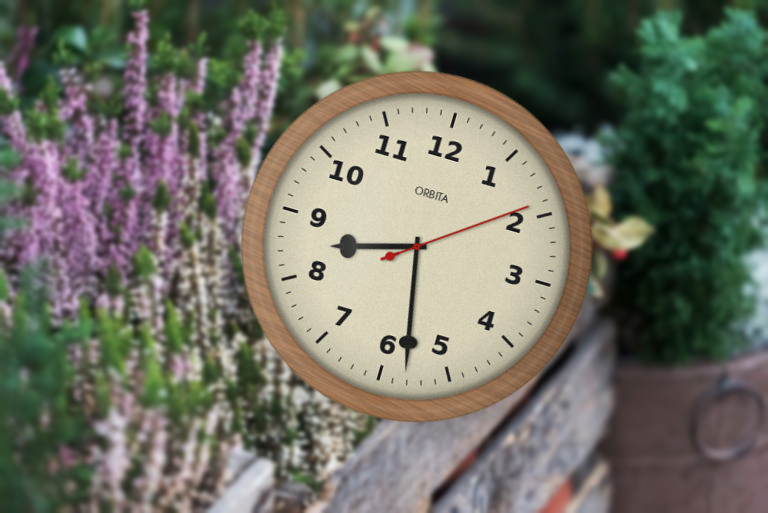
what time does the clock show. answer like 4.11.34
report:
8.28.09
